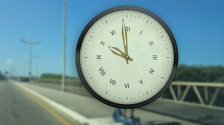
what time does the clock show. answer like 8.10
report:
9.59
